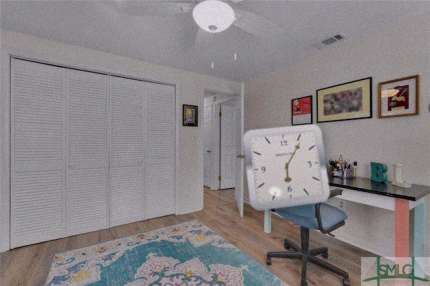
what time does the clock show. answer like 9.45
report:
6.06
